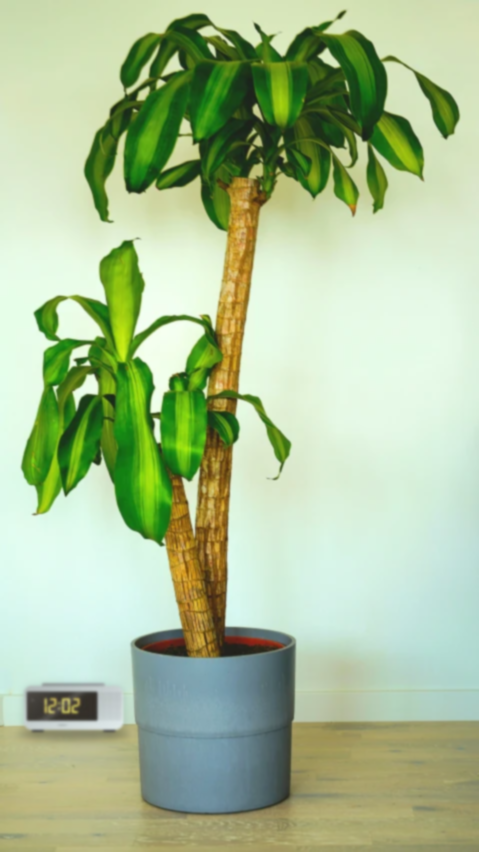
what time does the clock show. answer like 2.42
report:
12.02
